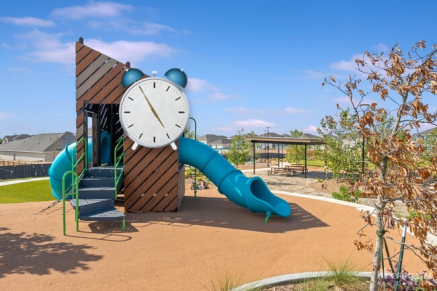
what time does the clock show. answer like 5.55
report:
4.55
